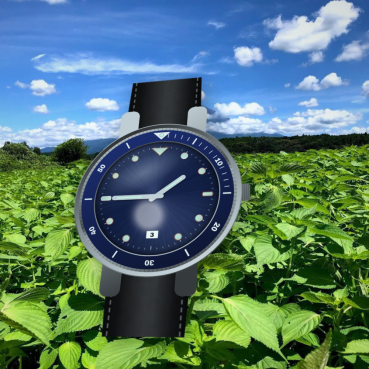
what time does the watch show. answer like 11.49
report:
1.45
